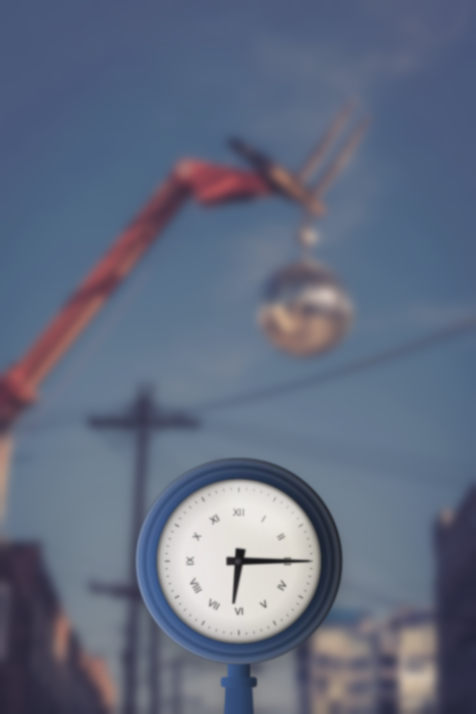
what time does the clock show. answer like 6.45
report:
6.15
